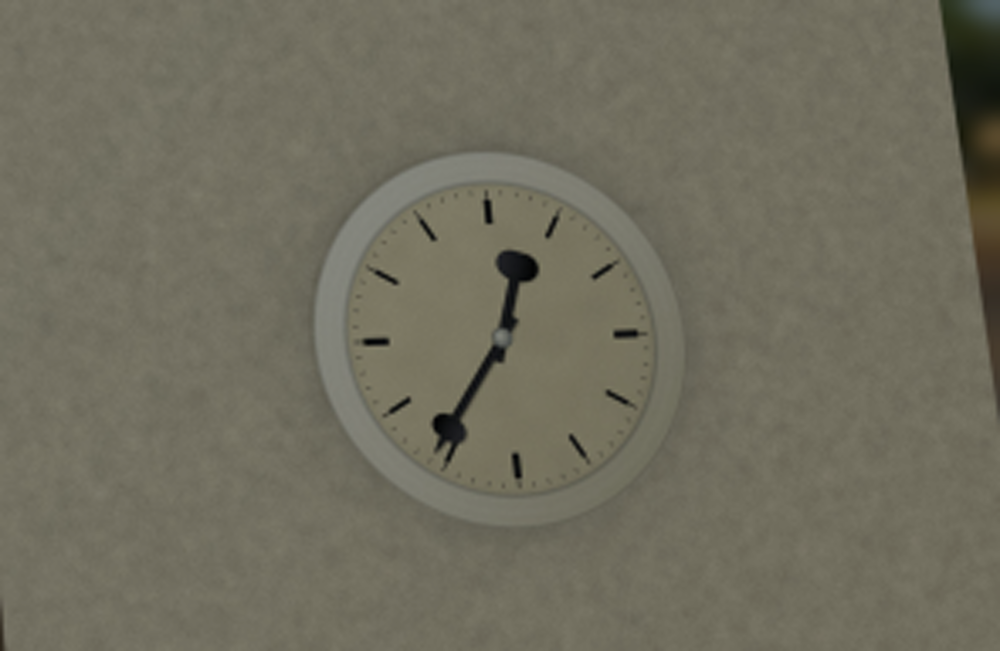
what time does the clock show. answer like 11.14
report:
12.36
